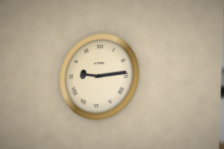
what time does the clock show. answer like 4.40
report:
9.14
